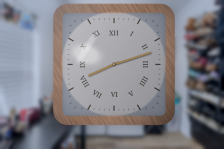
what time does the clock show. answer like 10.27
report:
8.12
